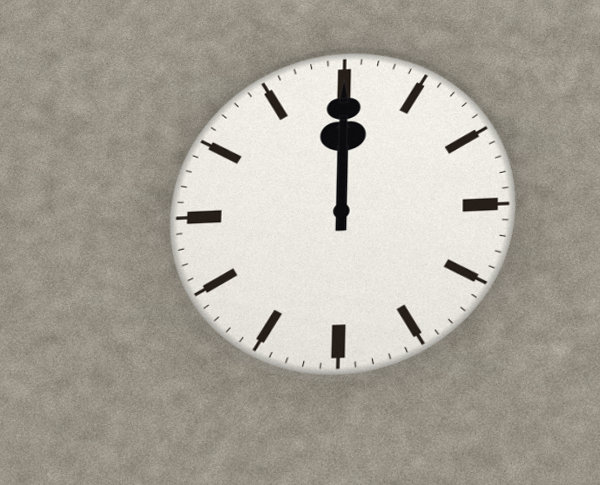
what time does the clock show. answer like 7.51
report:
12.00
